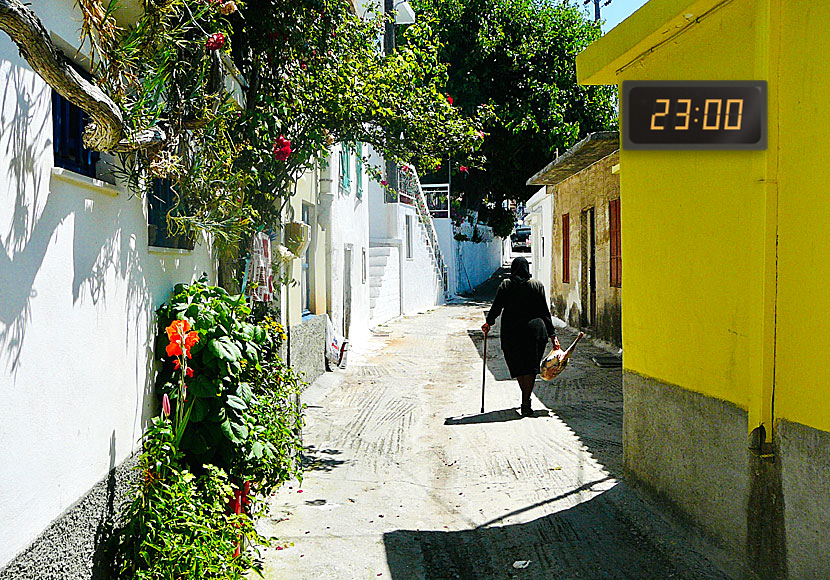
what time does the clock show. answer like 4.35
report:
23.00
